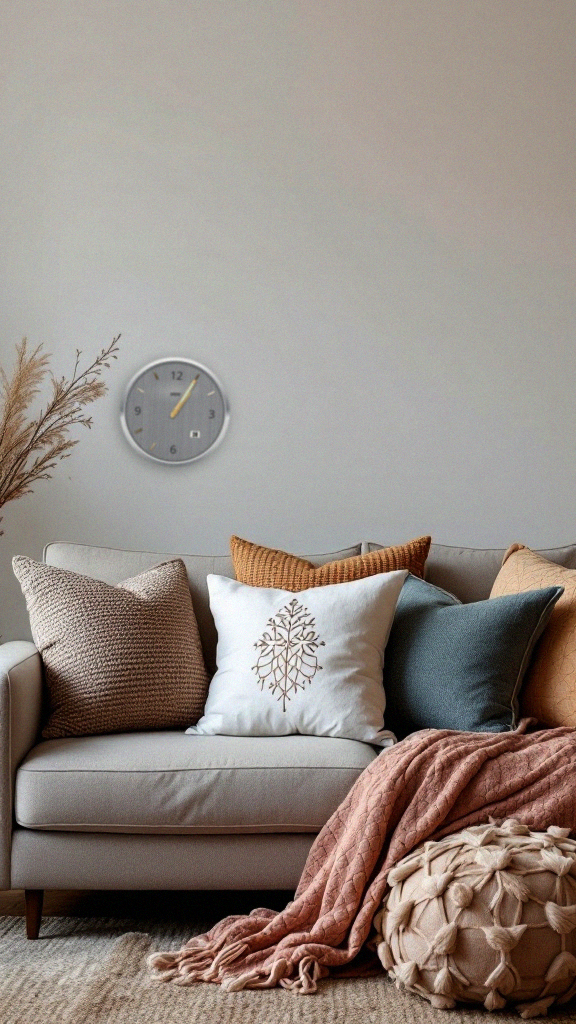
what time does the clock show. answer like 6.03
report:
1.05
